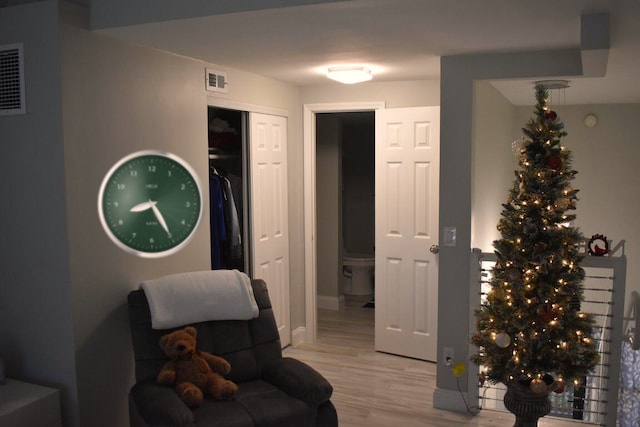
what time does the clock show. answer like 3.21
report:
8.25
